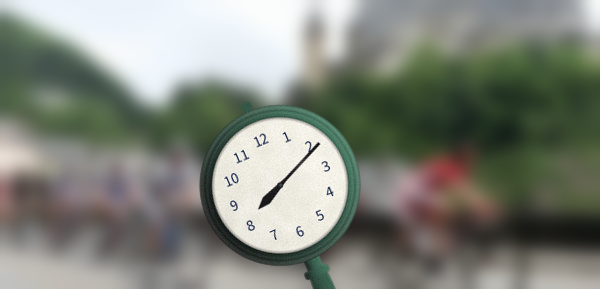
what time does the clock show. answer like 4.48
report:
8.11
